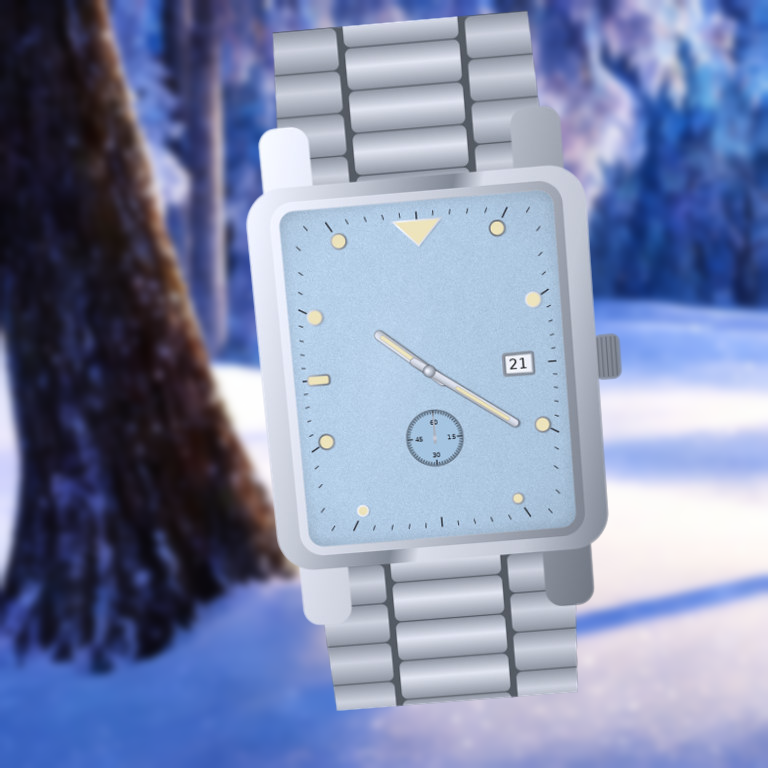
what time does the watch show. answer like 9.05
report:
10.21
